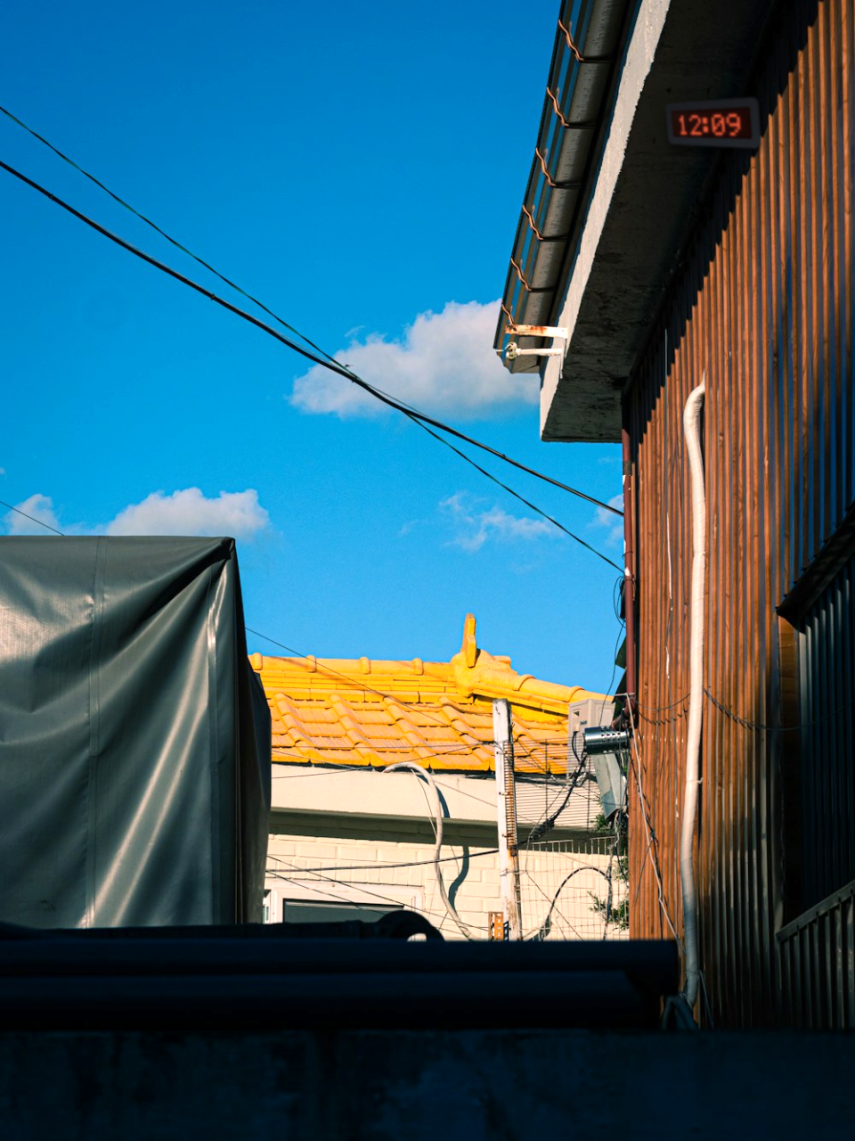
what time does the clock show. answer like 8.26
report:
12.09
